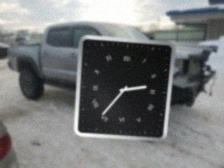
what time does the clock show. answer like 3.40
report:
2.36
